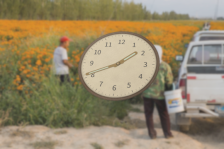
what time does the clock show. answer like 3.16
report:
1.41
